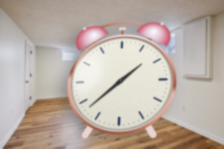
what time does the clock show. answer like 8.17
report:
1.38
